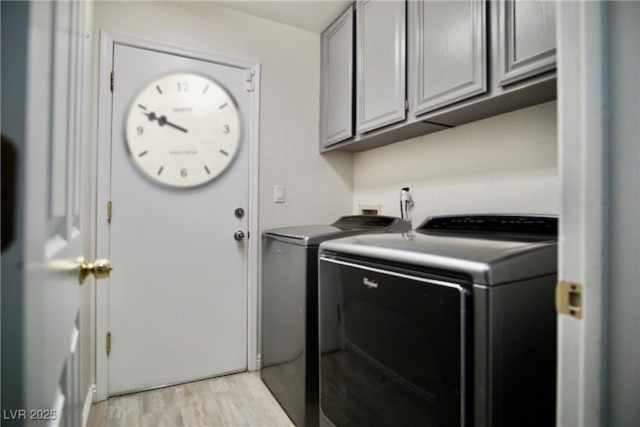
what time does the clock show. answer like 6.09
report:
9.49
